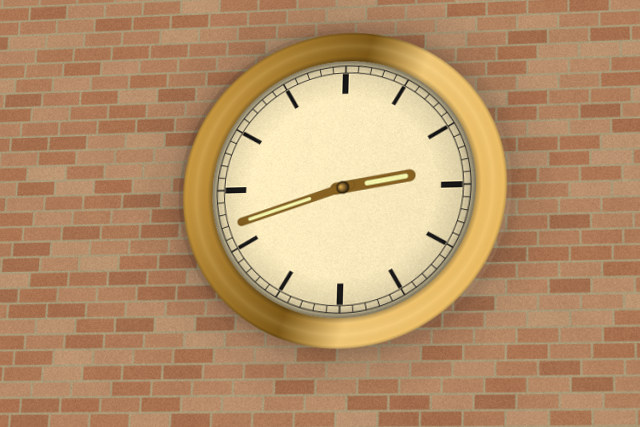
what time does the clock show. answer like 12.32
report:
2.42
